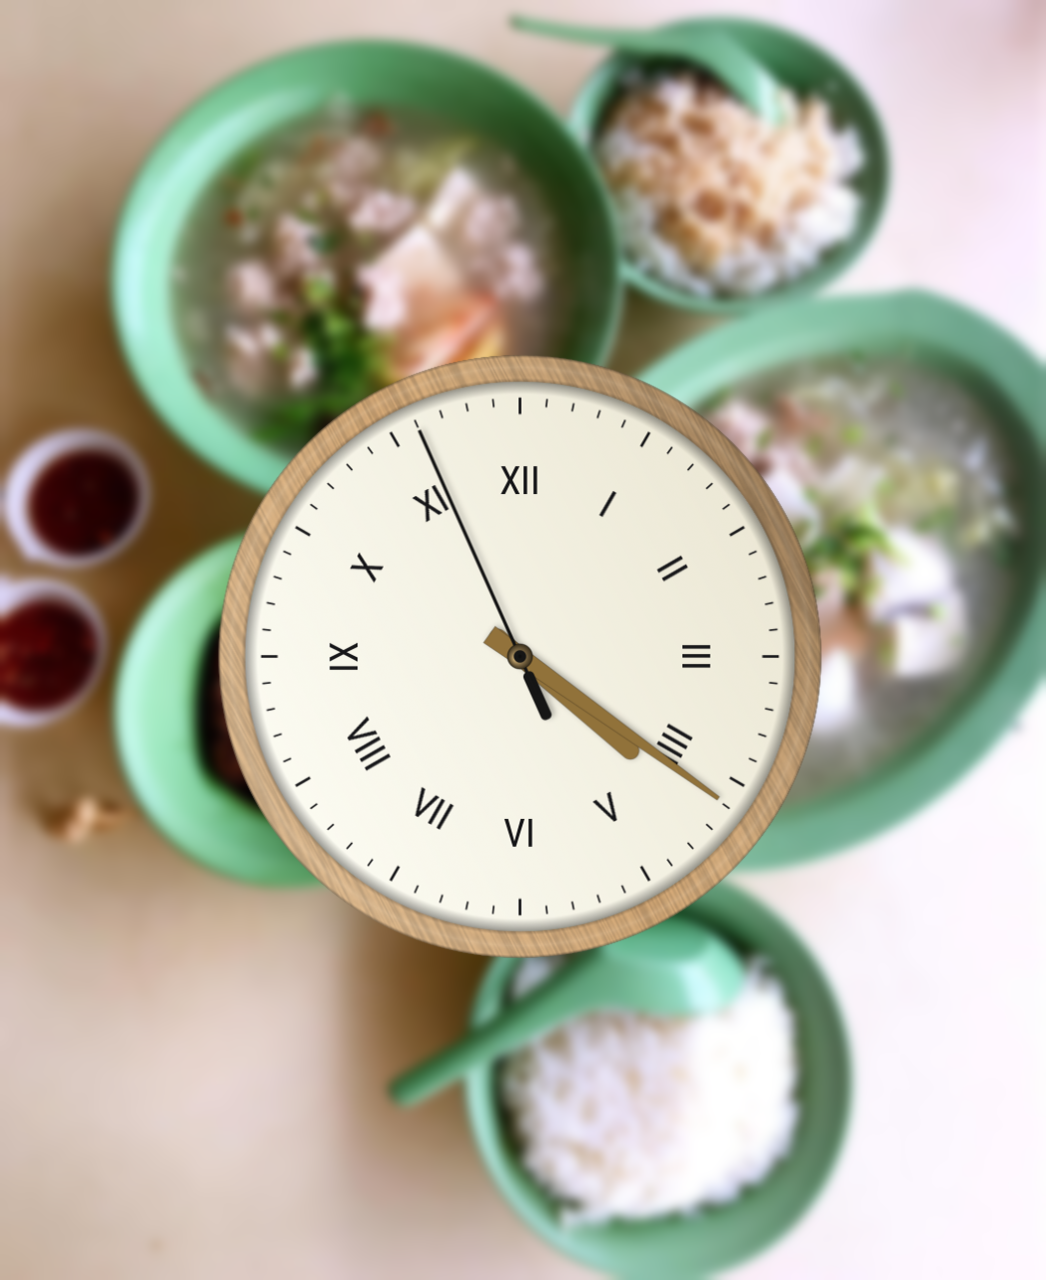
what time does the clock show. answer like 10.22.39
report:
4.20.56
